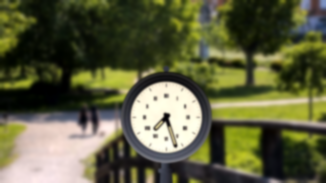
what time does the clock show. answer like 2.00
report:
7.27
